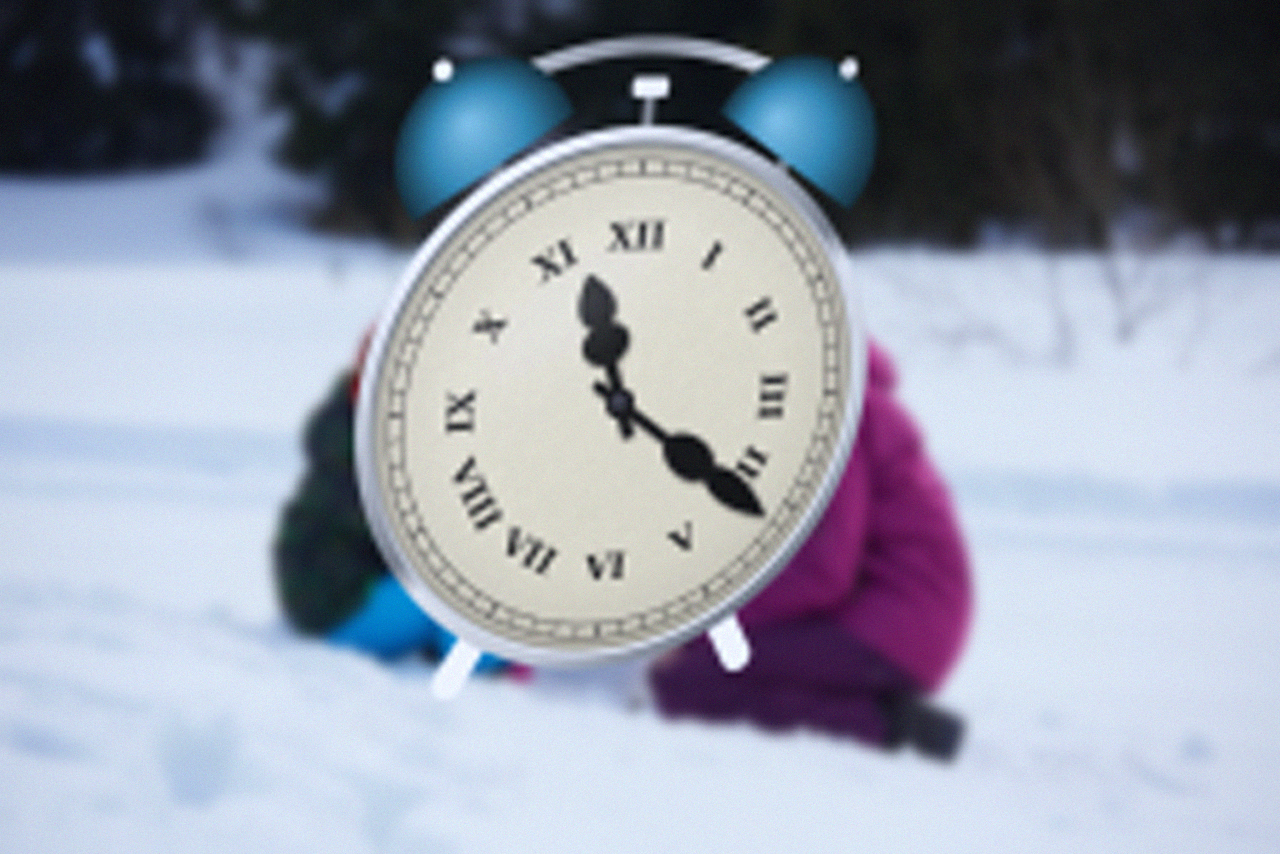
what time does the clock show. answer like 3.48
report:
11.21
